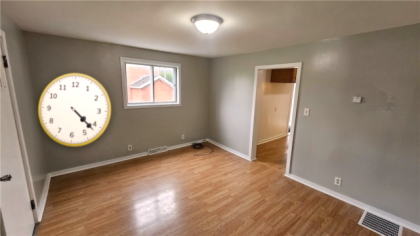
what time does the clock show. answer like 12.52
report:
4.22
